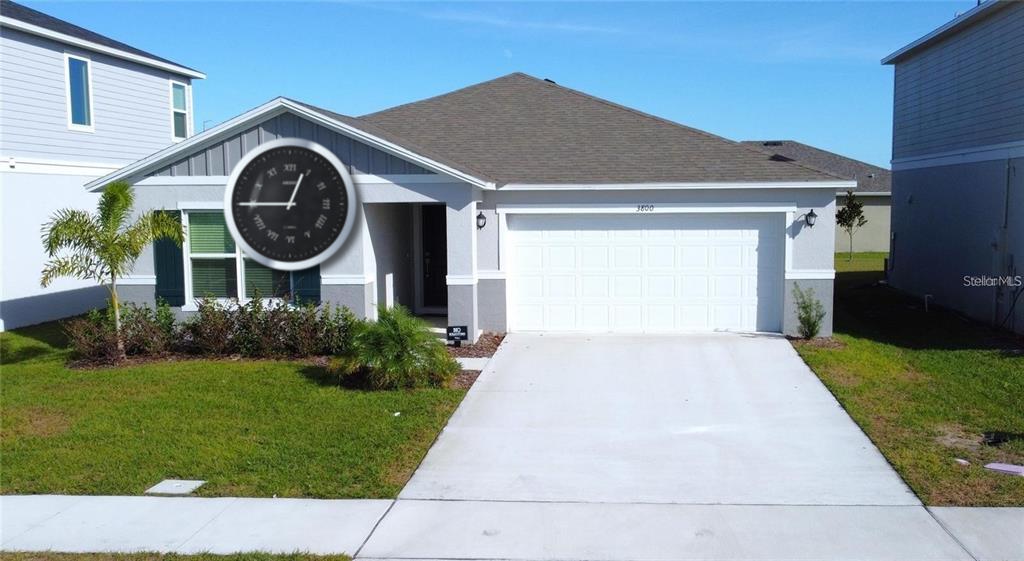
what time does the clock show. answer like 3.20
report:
12.45
